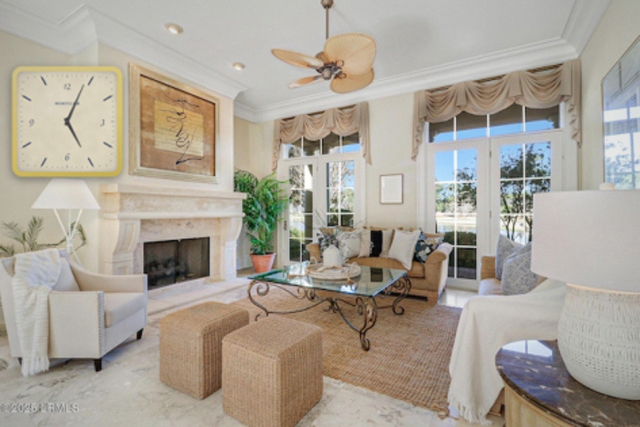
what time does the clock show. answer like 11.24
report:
5.04
